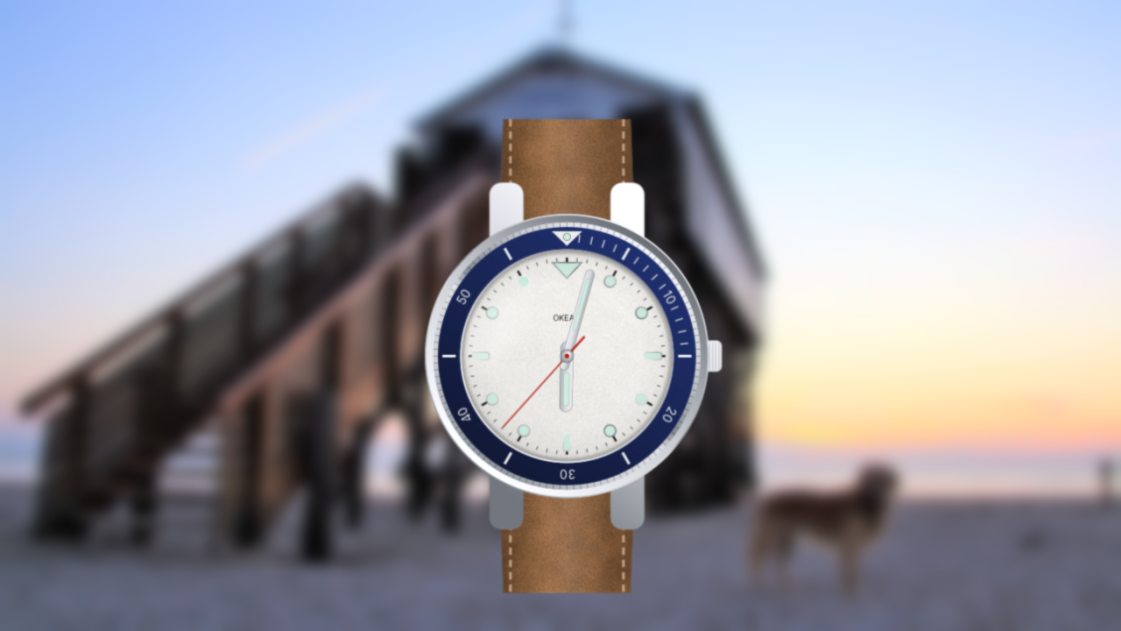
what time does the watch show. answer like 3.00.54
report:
6.02.37
